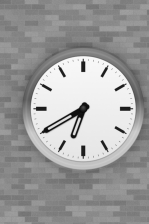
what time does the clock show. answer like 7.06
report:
6.40
